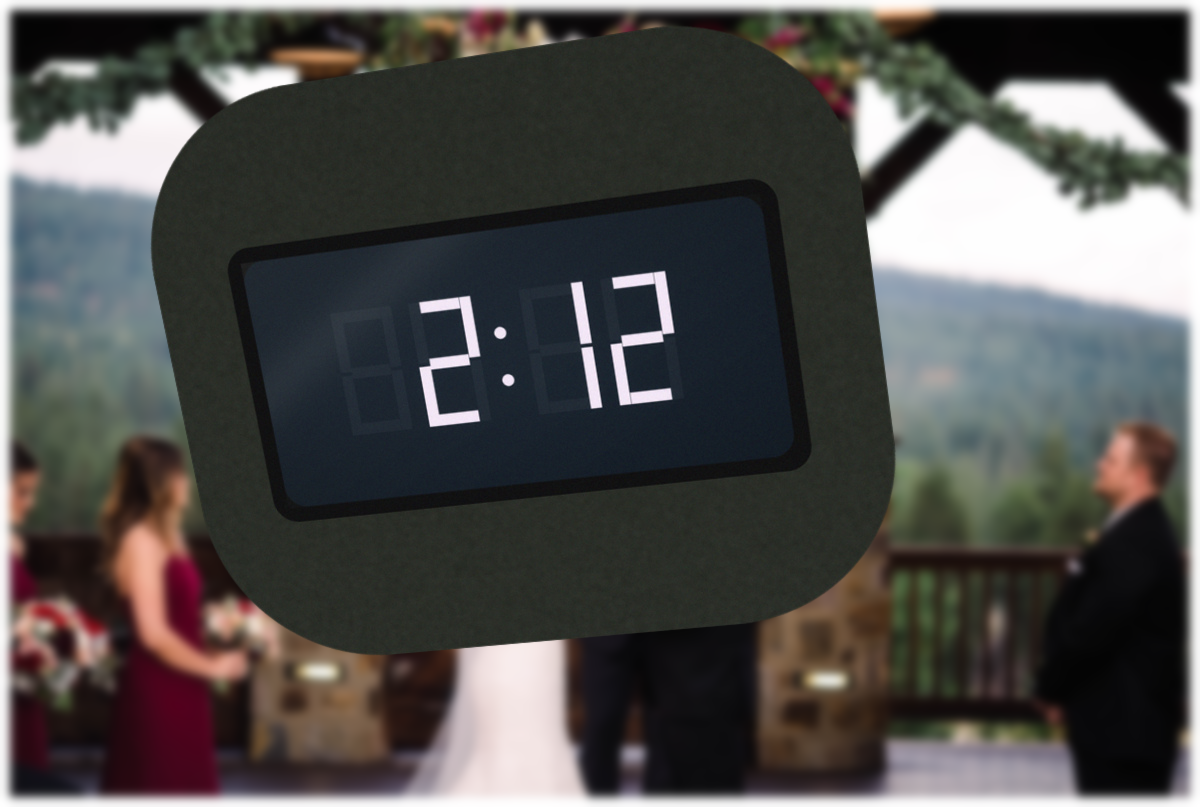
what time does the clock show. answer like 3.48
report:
2.12
